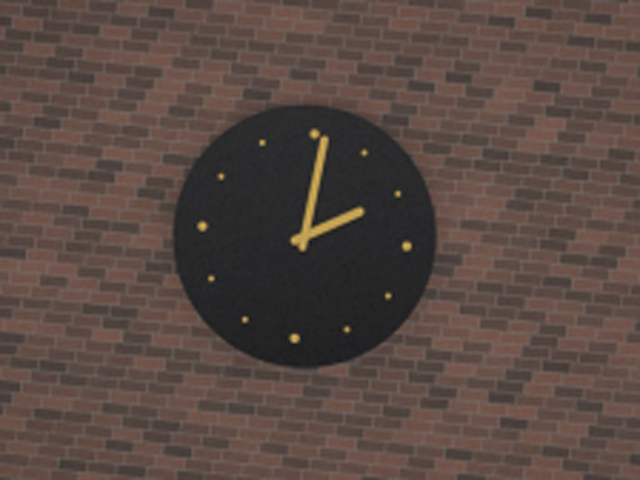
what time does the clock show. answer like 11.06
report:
2.01
